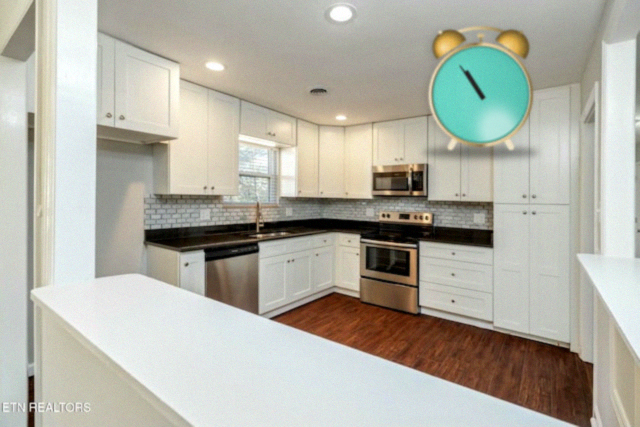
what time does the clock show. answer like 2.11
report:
10.54
